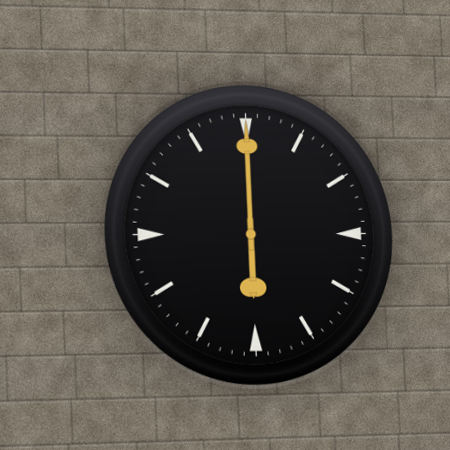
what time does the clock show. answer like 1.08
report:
6.00
